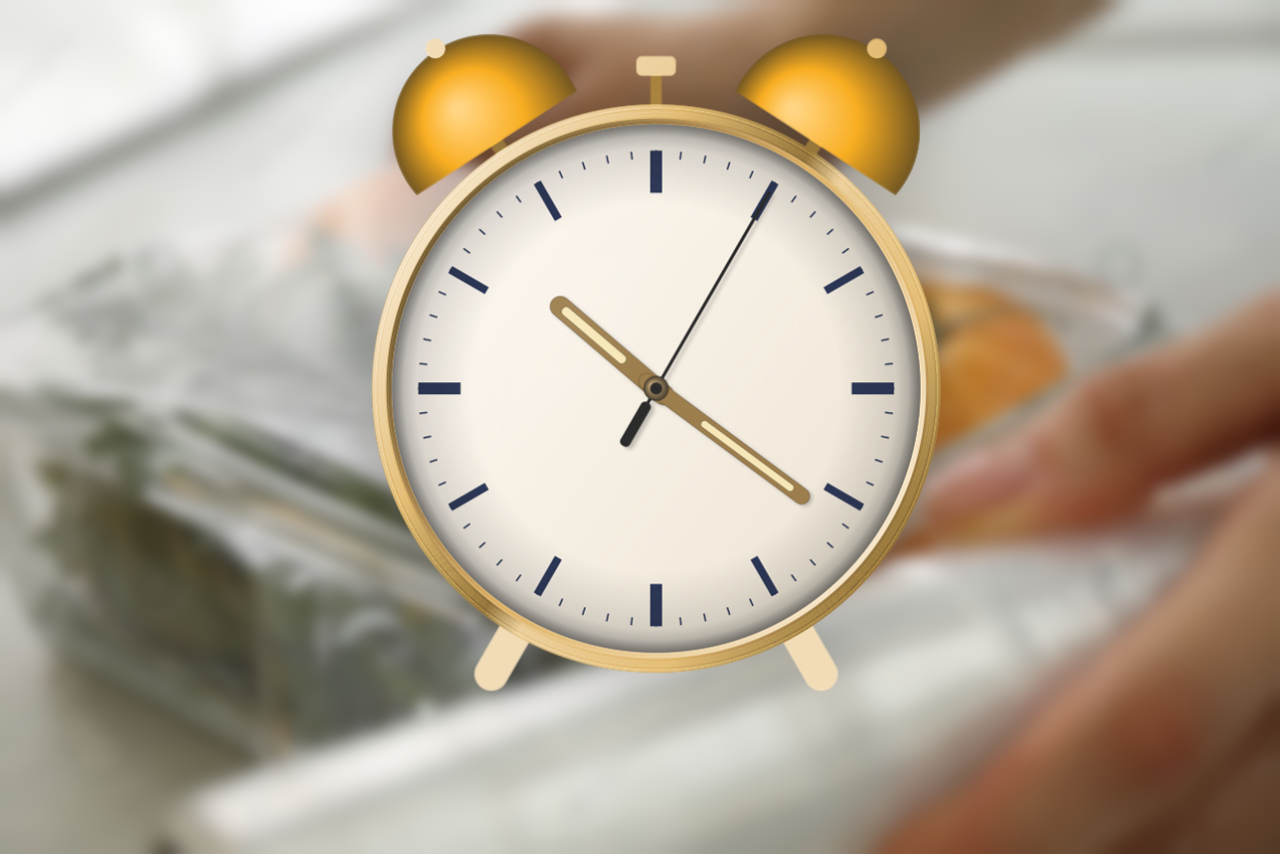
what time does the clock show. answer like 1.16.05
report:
10.21.05
